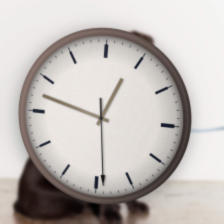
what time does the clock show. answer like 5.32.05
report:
12.47.29
